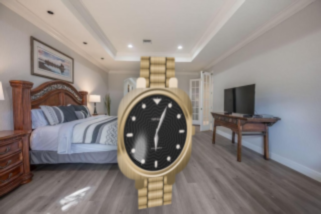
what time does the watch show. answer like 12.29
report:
6.04
